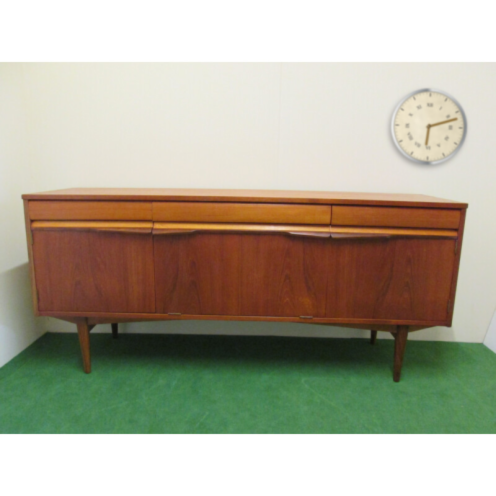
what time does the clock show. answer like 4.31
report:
6.12
